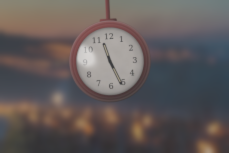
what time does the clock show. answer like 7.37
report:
11.26
